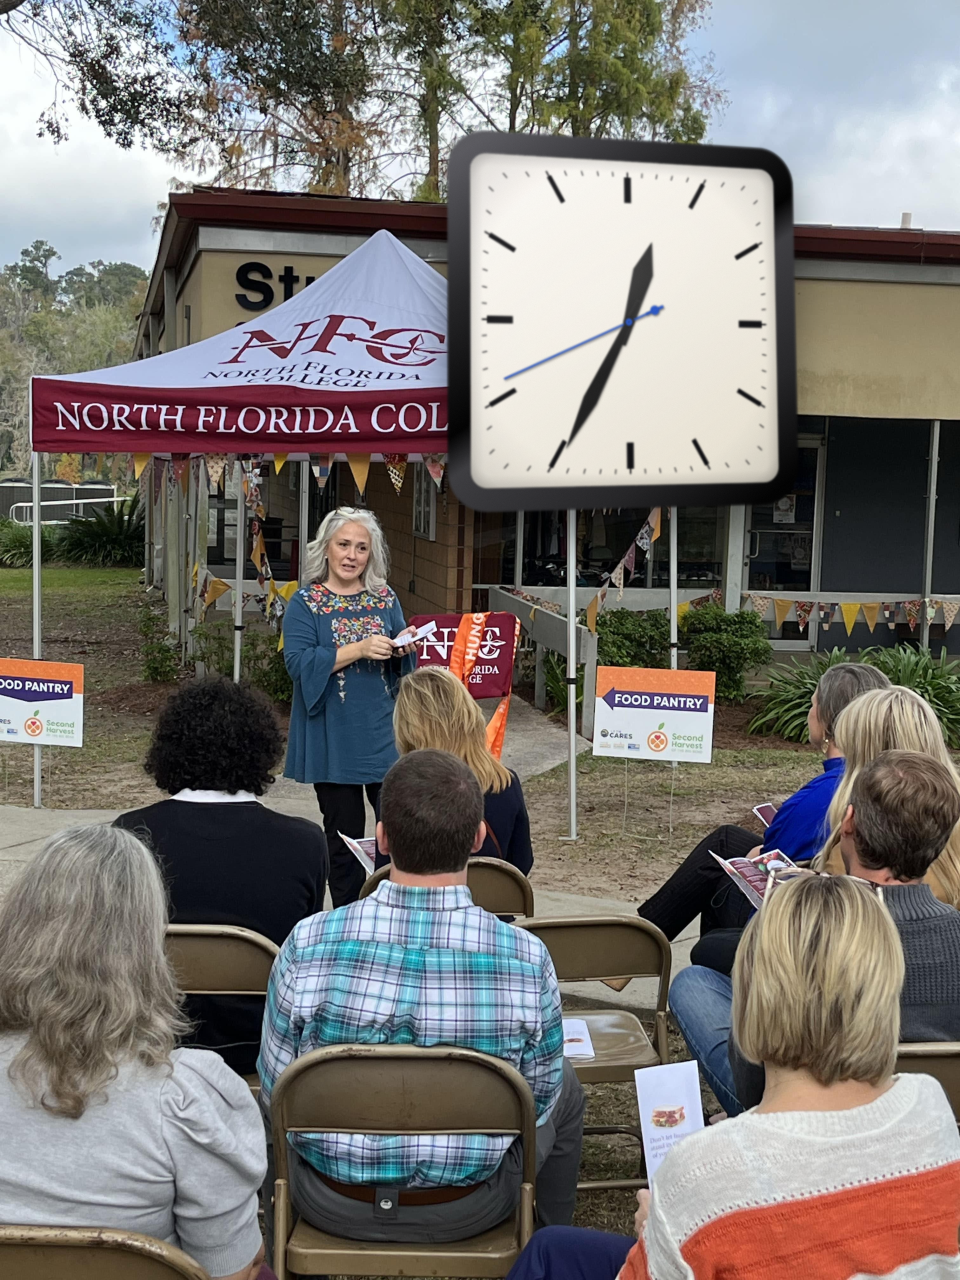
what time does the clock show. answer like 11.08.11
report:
12.34.41
